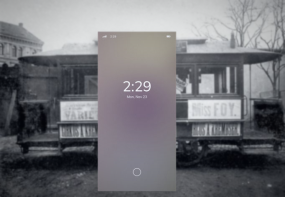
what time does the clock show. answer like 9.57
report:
2.29
